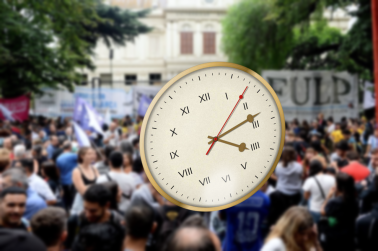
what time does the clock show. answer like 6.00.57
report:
4.13.08
